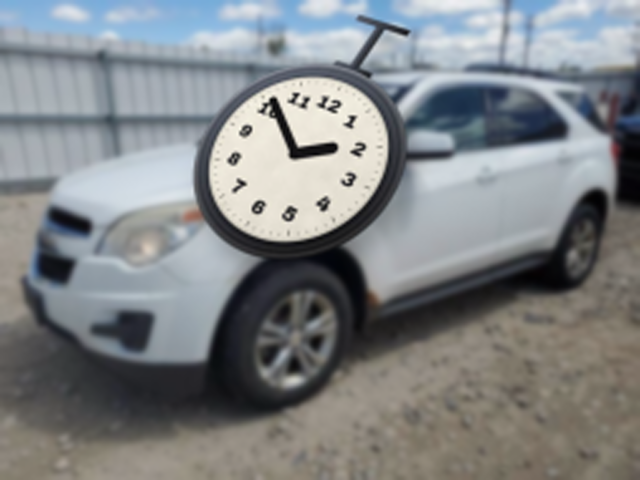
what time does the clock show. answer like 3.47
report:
1.51
